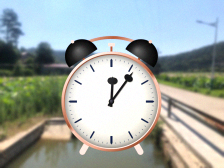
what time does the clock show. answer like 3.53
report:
12.06
